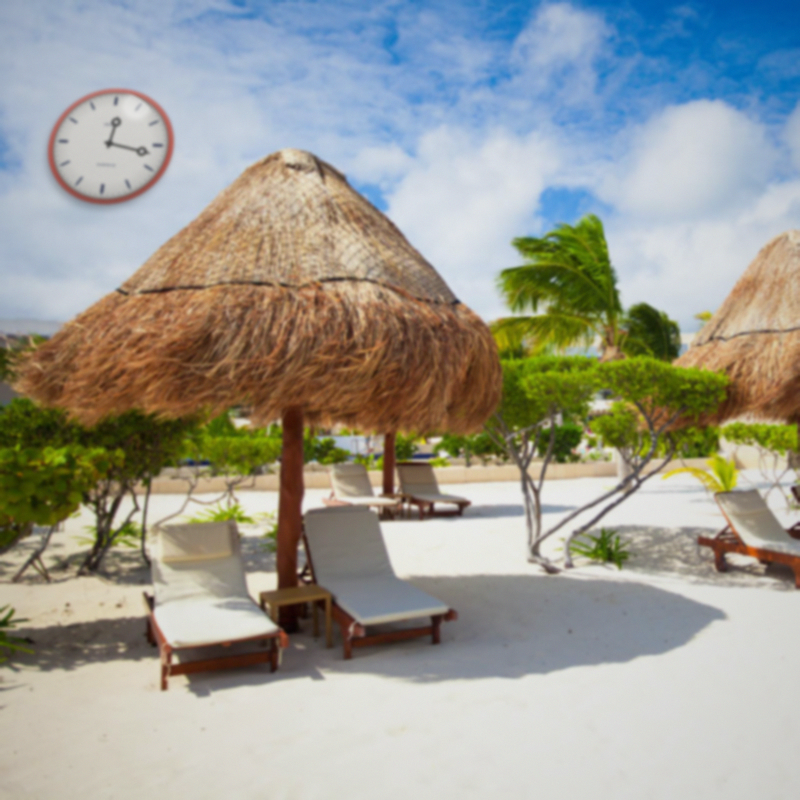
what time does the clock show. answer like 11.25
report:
12.17
